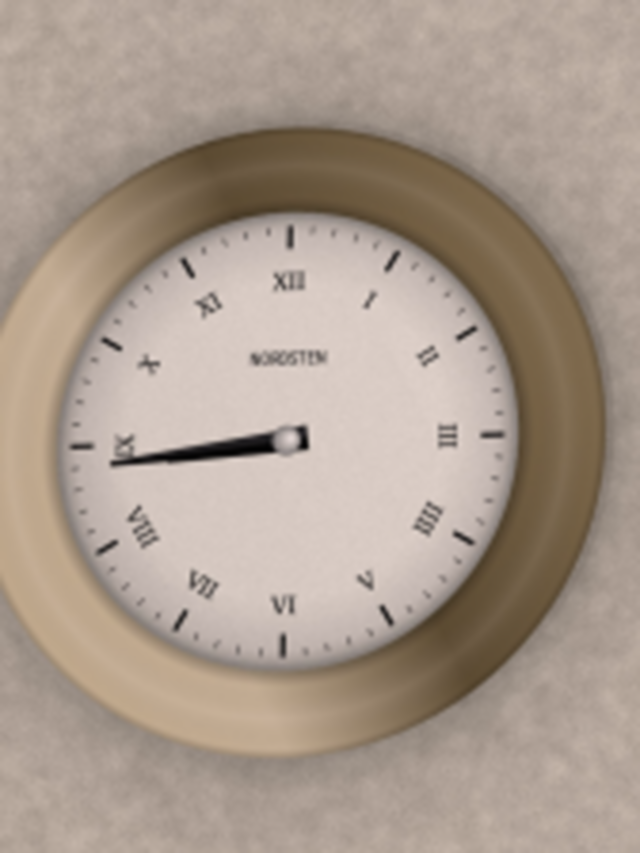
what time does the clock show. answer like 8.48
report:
8.44
